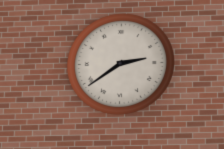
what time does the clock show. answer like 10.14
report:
2.39
